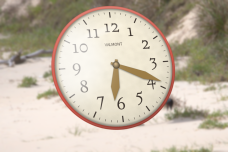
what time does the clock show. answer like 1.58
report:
6.19
